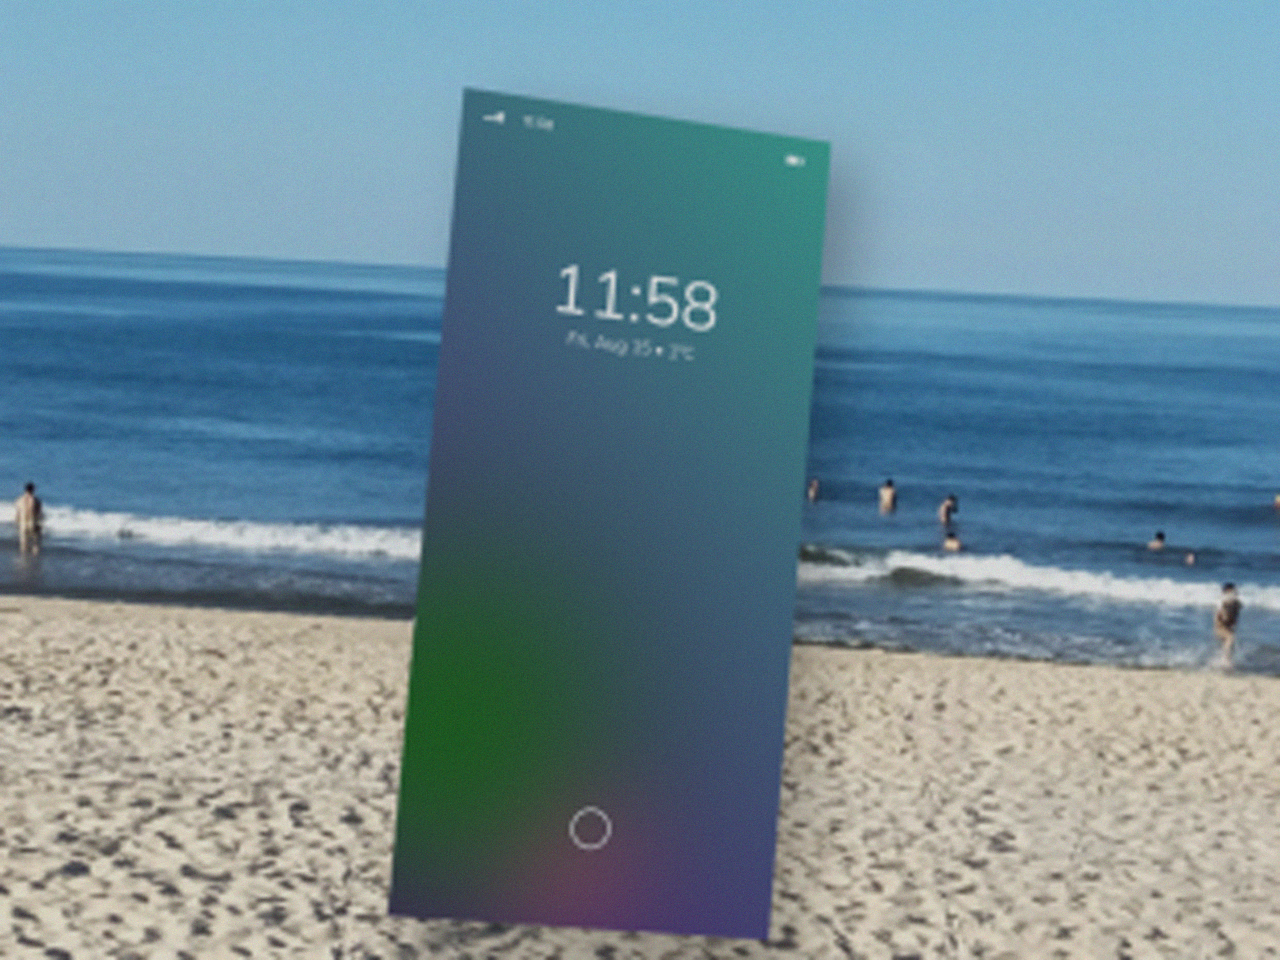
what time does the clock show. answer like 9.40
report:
11.58
